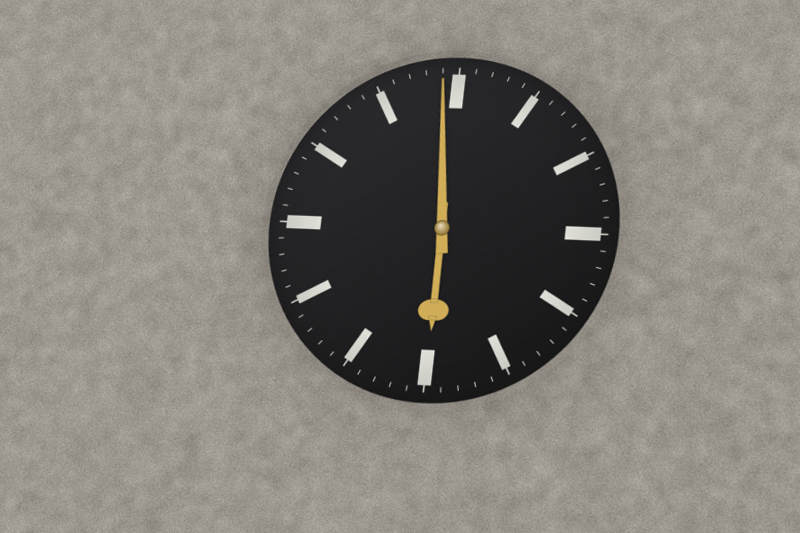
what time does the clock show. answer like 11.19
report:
5.59
